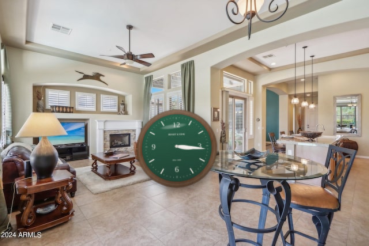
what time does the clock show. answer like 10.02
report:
3.16
